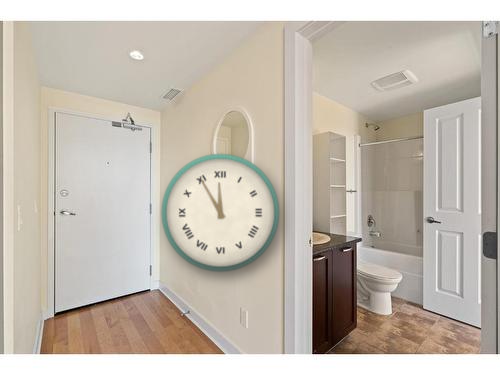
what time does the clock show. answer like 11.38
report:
11.55
